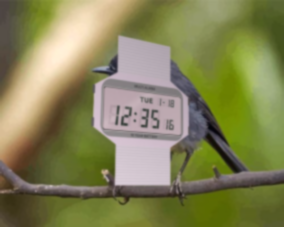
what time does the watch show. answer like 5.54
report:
12.35
